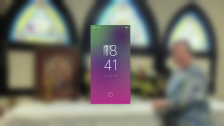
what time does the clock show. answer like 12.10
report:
18.41
